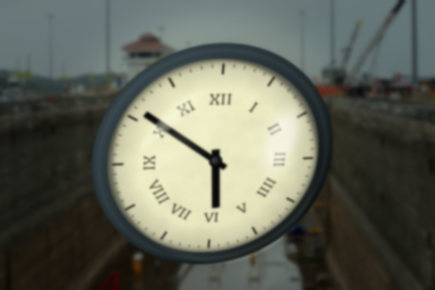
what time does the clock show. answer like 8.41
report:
5.51
